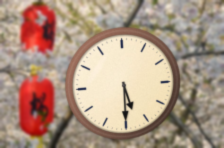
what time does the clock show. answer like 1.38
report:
5.30
